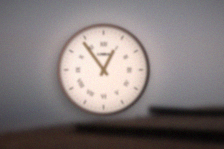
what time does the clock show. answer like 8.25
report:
12.54
